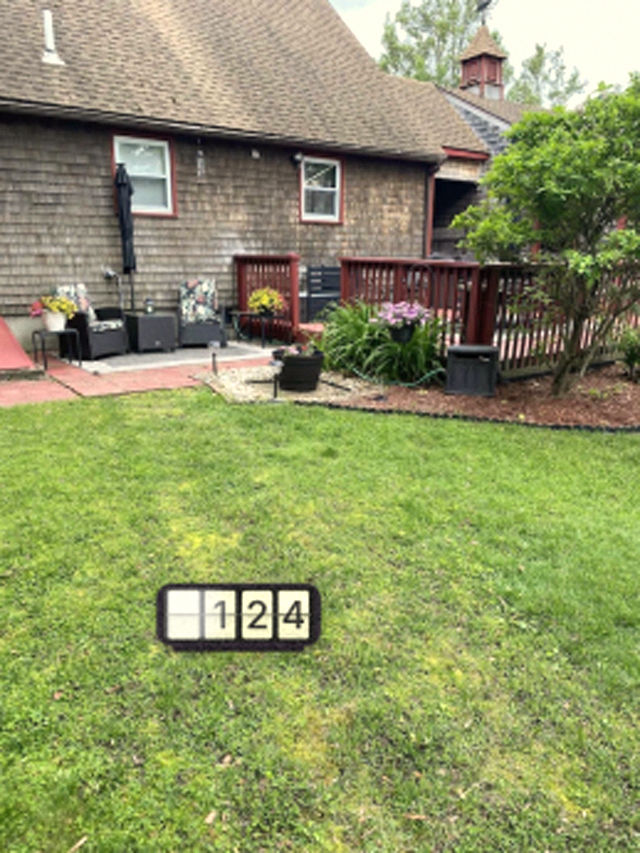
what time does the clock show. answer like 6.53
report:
1.24
